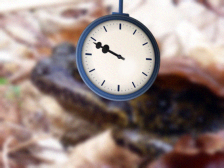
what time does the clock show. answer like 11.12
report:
9.49
